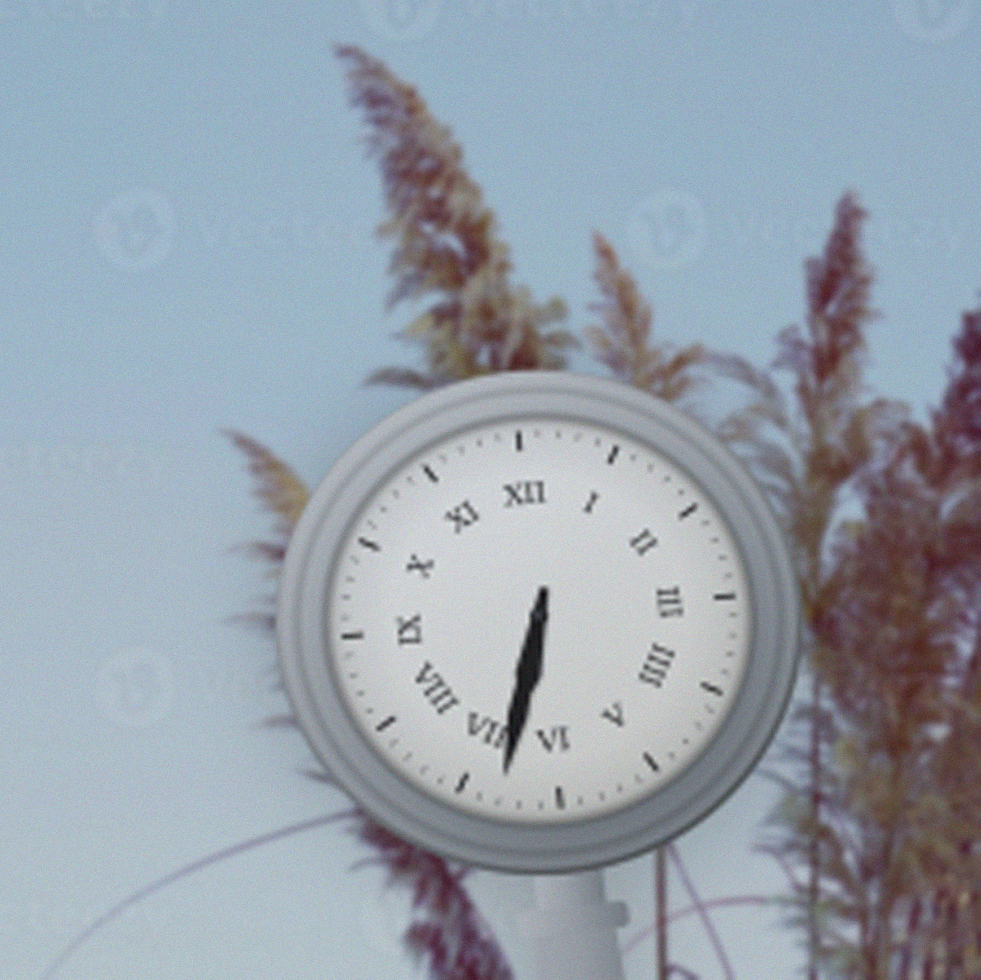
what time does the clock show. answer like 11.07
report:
6.33
